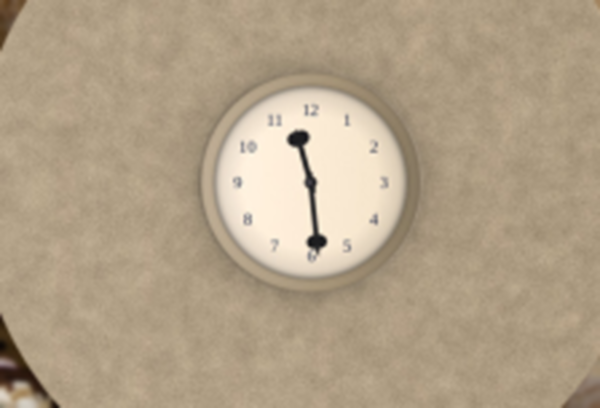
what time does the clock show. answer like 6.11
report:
11.29
